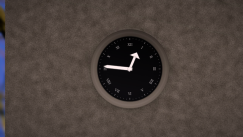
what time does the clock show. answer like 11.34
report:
12.46
